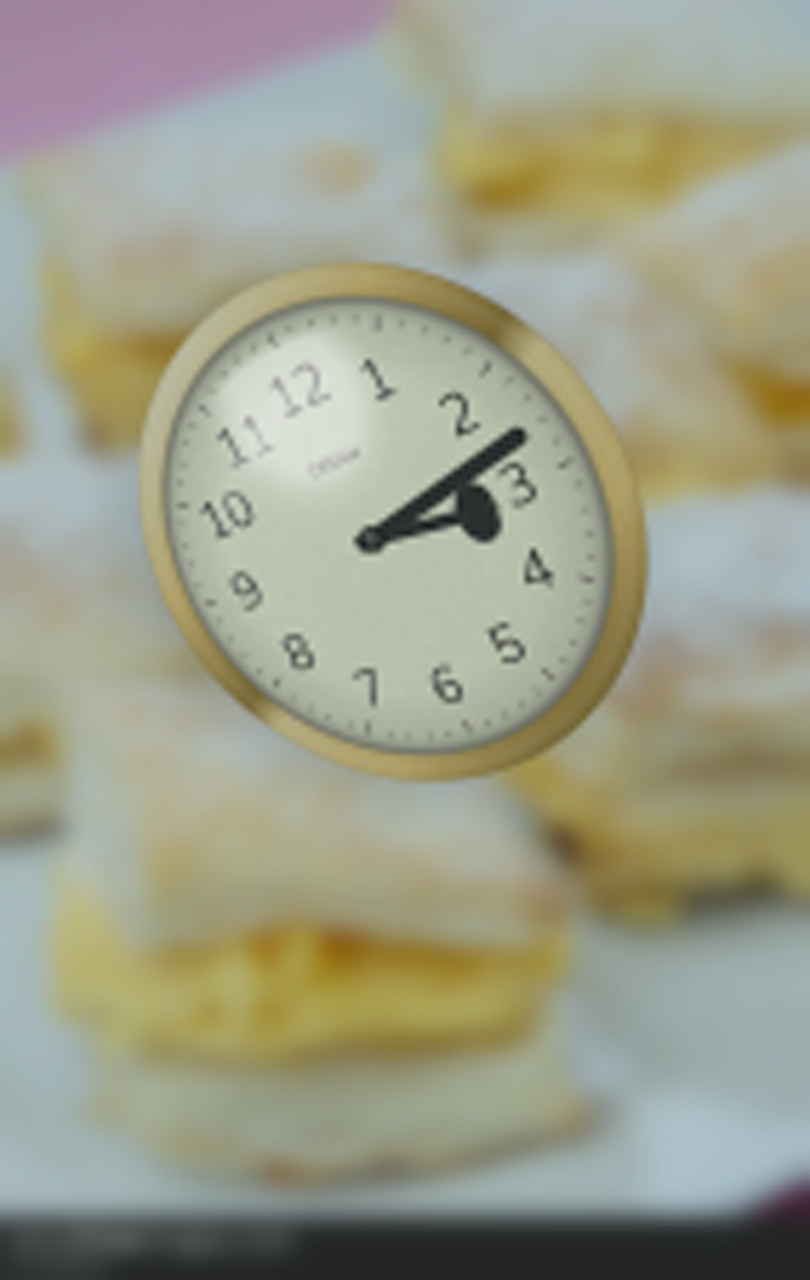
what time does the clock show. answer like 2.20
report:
3.13
